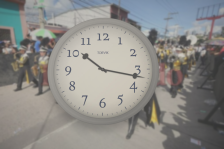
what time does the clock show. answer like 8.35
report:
10.17
